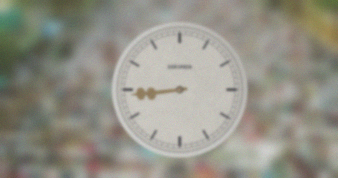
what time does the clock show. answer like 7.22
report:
8.44
